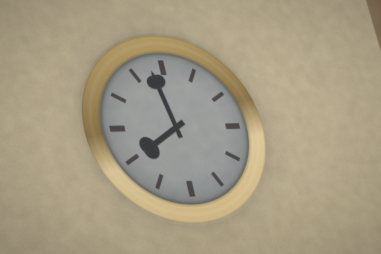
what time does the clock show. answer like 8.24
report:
7.58
